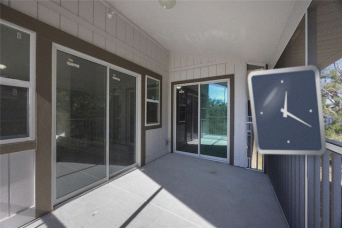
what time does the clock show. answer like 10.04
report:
12.20
